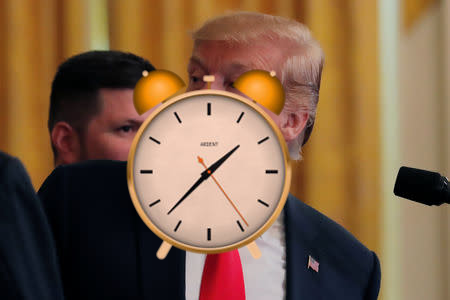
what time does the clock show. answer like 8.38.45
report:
1.37.24
